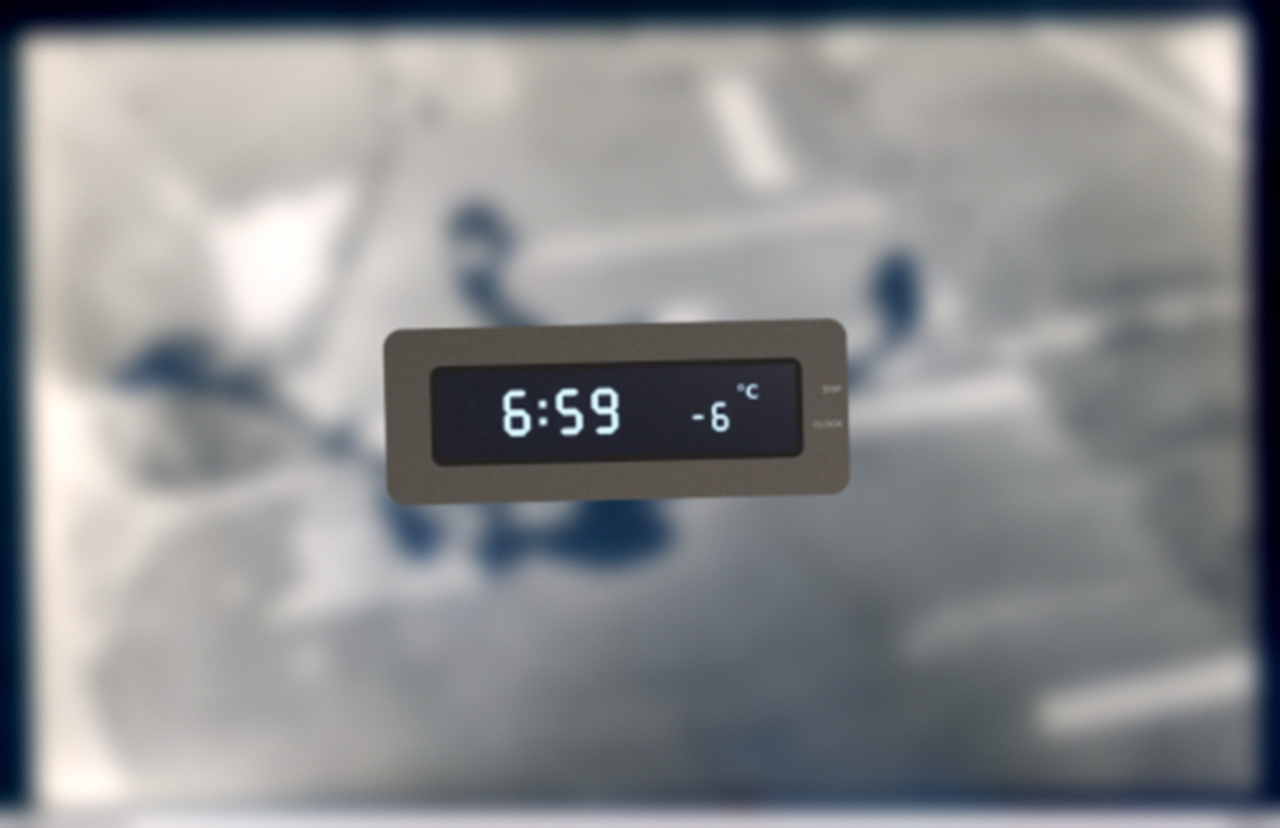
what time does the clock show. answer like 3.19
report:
6.59
